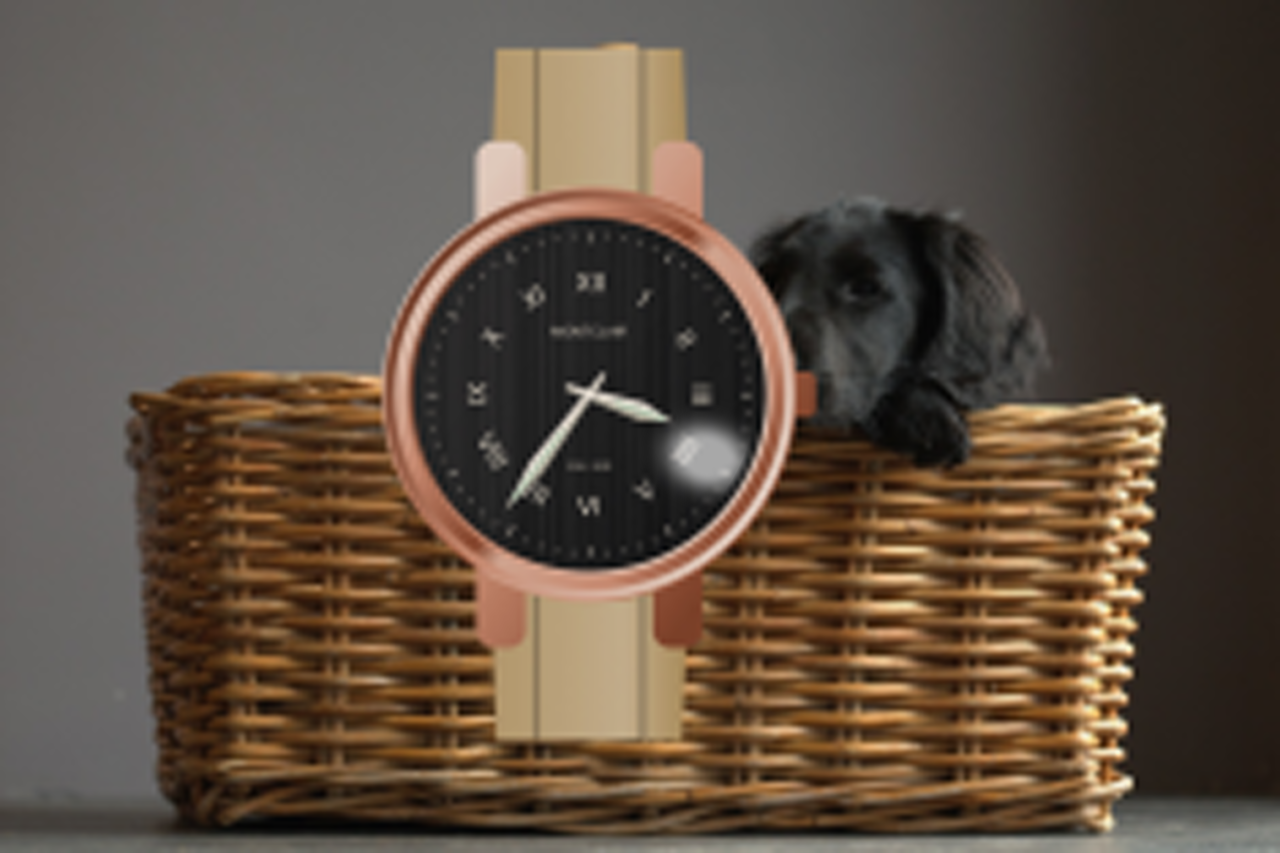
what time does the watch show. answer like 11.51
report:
3.36
